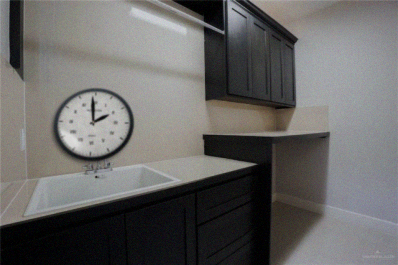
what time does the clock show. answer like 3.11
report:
1.59
